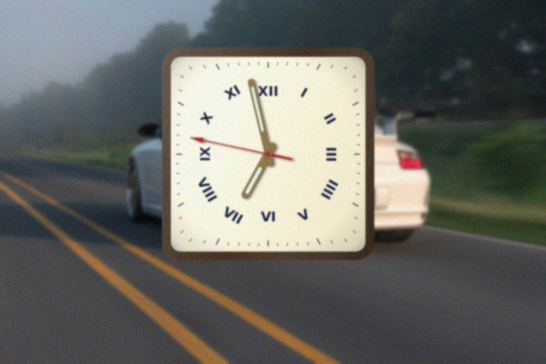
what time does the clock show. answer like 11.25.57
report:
6.57.47
